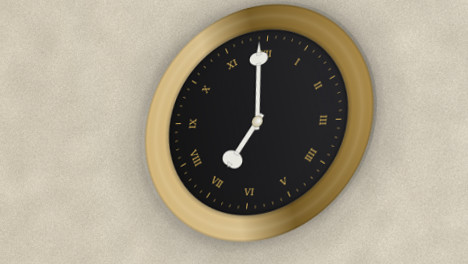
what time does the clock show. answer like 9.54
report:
6.59
